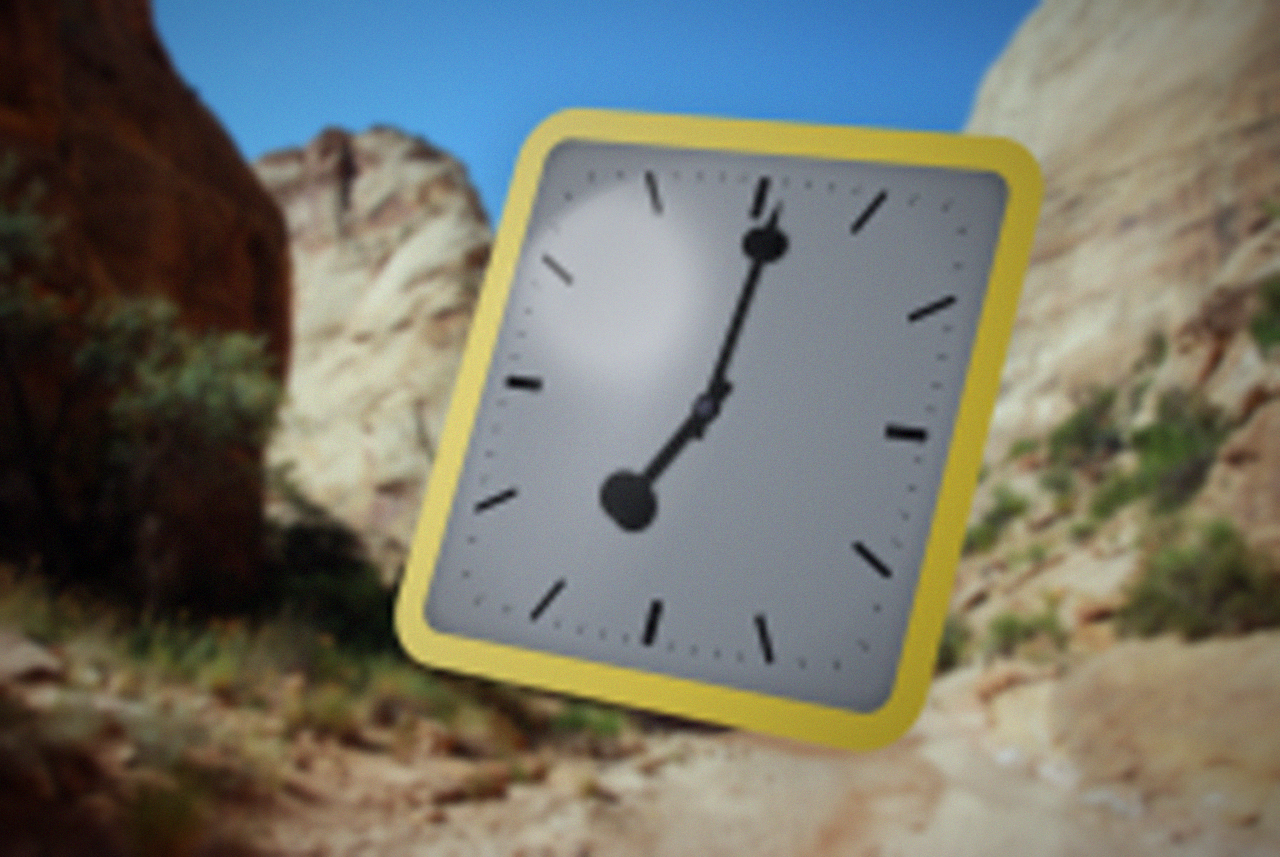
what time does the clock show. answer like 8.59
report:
7.01
